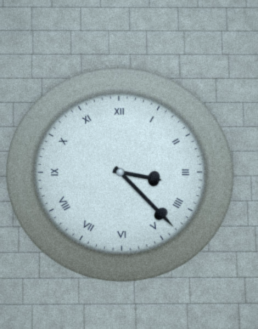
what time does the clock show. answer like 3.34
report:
3.23
